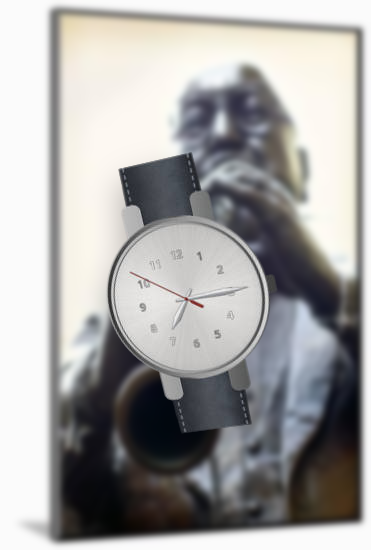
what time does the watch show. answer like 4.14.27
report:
7.14.51
